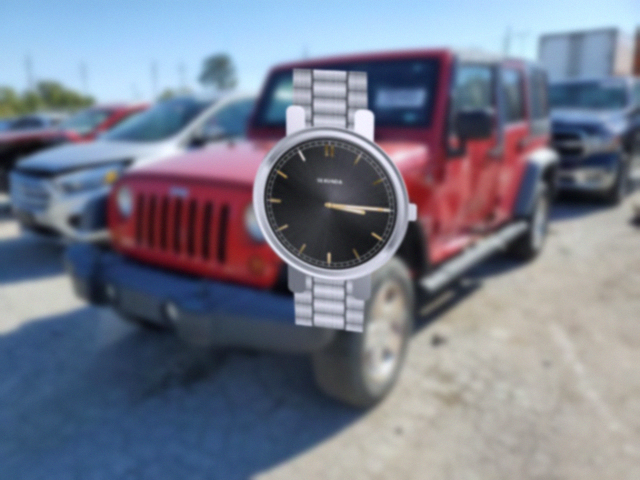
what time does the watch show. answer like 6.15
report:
3.15
